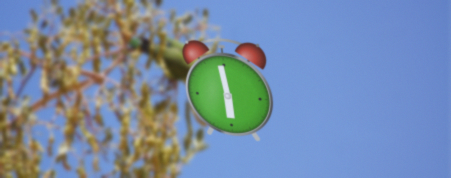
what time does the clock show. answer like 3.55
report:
5.59
